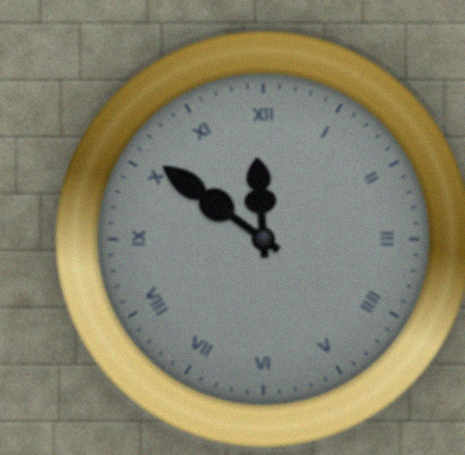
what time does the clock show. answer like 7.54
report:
11.51
